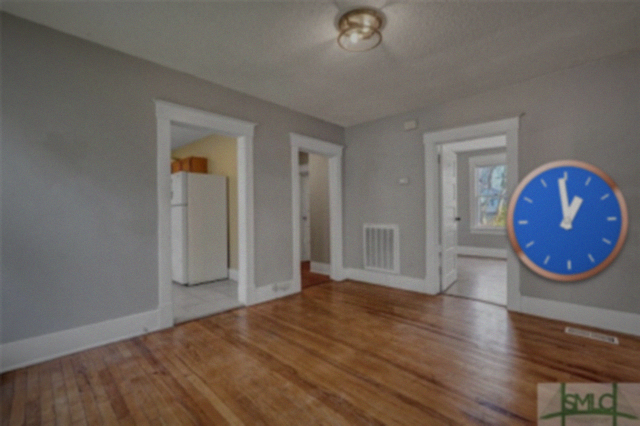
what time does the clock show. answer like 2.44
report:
12.59
